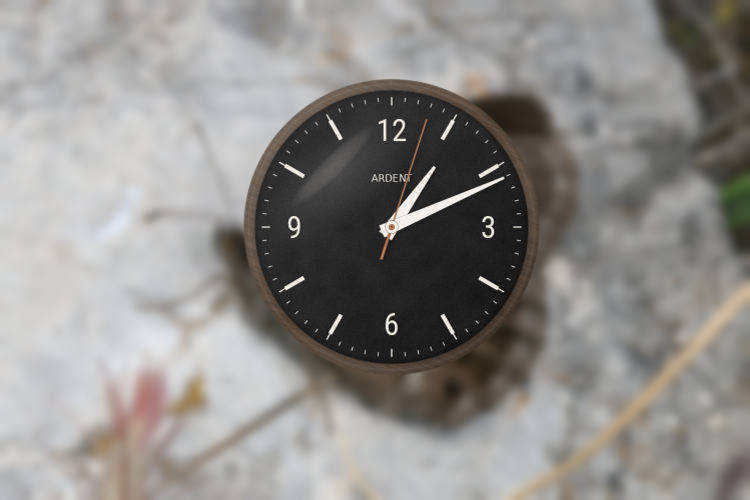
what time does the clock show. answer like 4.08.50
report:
1.11.03
